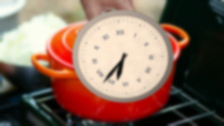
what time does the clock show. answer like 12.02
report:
6.37
